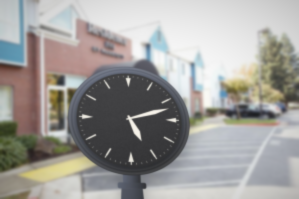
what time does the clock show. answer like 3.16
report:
5.12
